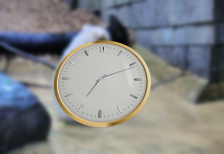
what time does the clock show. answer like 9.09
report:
7.11
